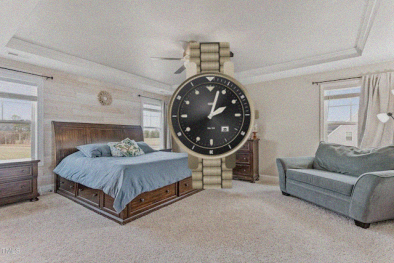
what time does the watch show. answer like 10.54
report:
2.03
